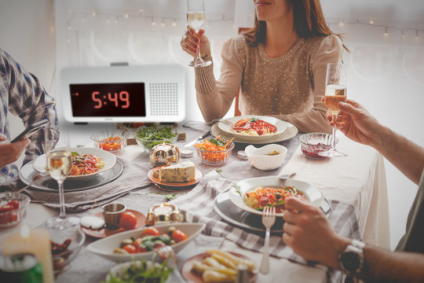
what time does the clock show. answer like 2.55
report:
5.49
